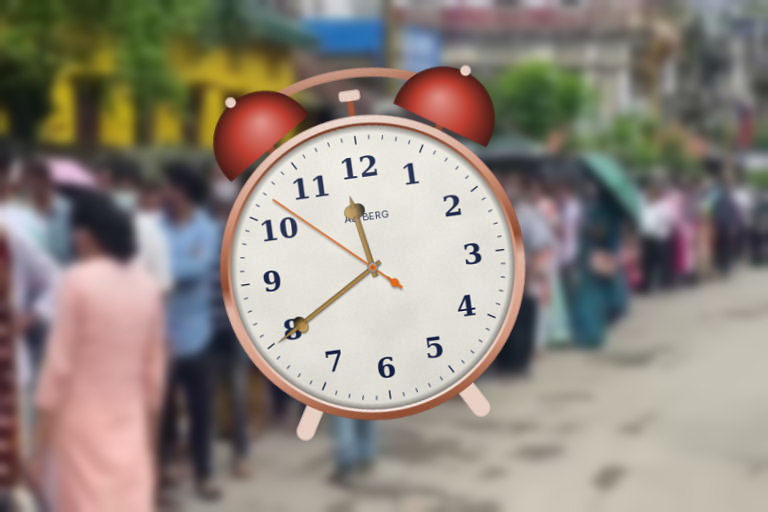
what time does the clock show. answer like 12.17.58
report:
11.39.52
